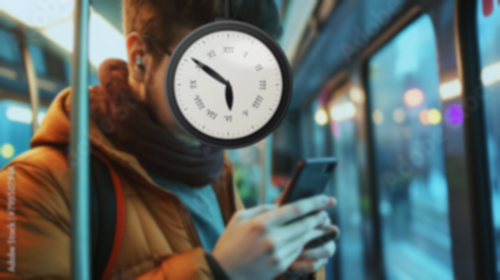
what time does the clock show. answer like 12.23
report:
5.51
